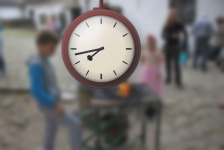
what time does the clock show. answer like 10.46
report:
7.43
